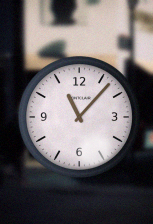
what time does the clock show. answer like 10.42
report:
11.07
